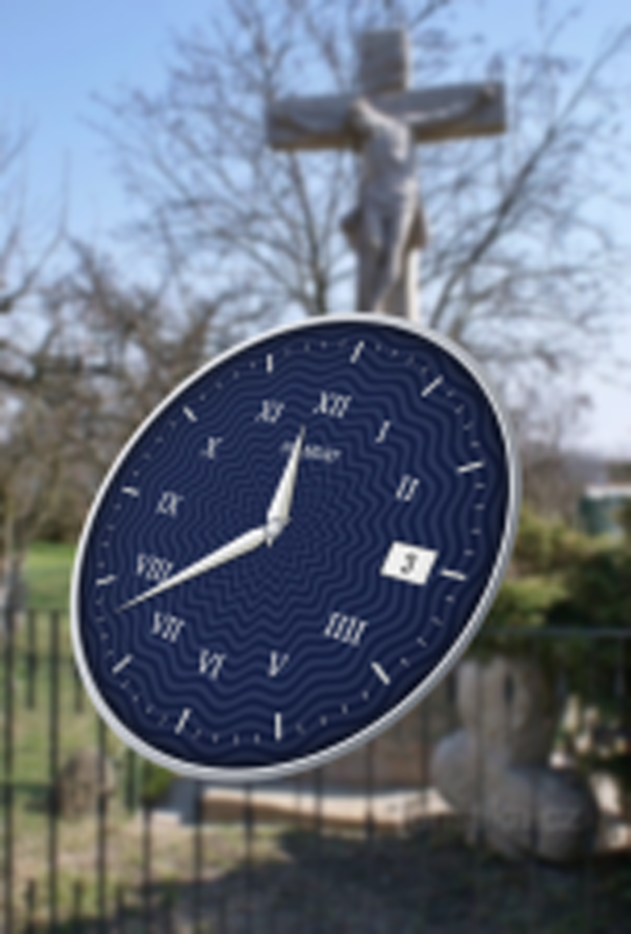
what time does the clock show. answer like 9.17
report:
11.38
